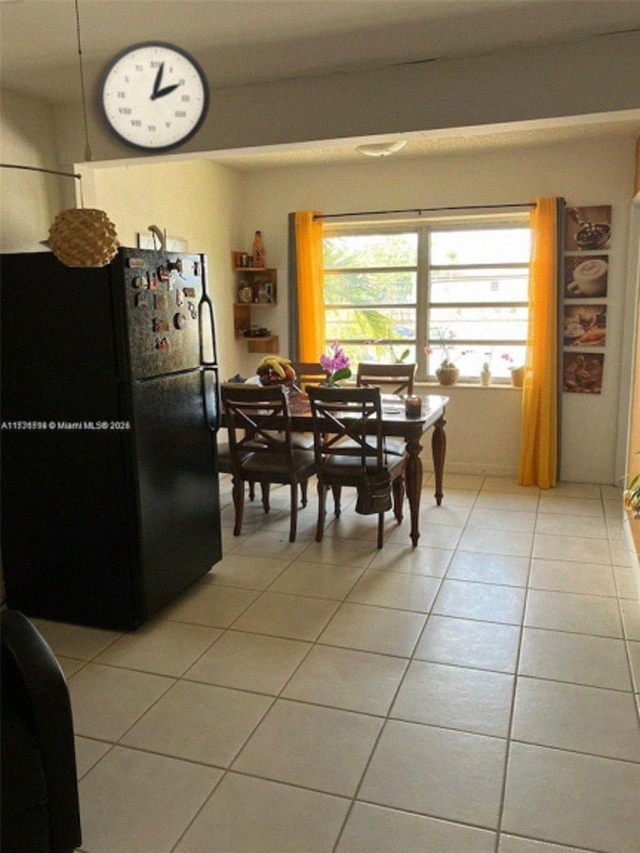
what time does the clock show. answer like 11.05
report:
2.02
